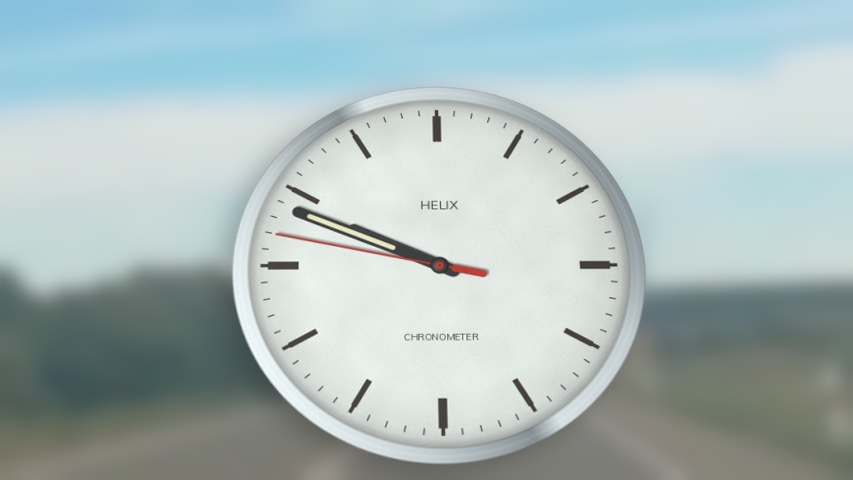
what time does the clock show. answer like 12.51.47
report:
9.48.47
